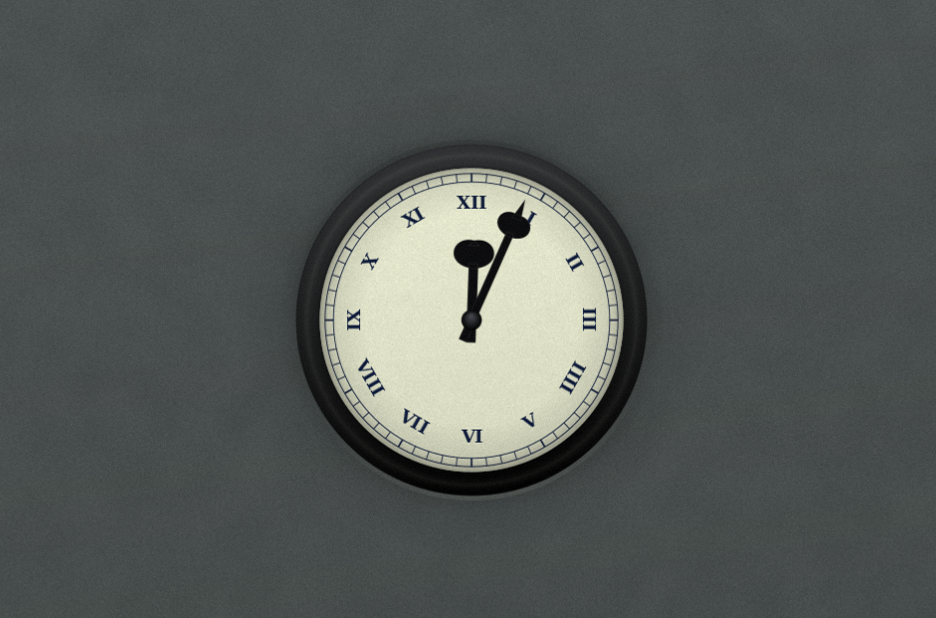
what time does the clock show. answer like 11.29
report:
12.04
